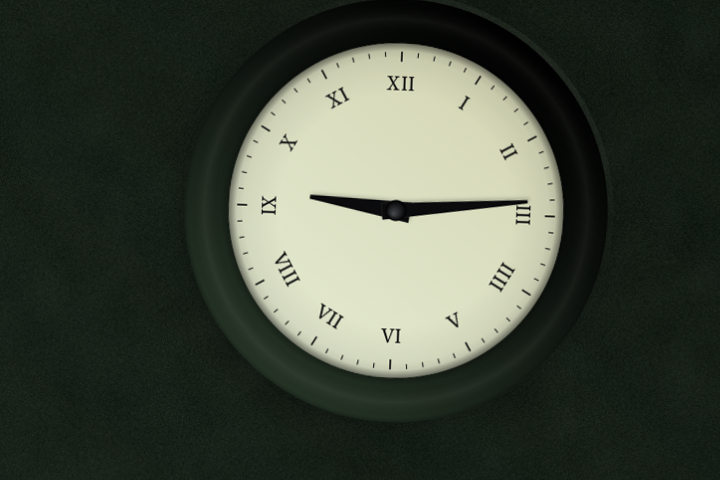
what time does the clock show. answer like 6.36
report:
9.14
